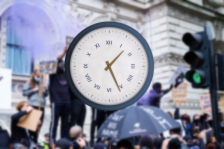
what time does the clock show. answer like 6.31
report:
1.26
